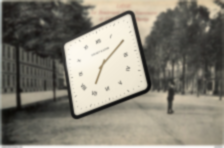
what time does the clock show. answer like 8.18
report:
7.10
